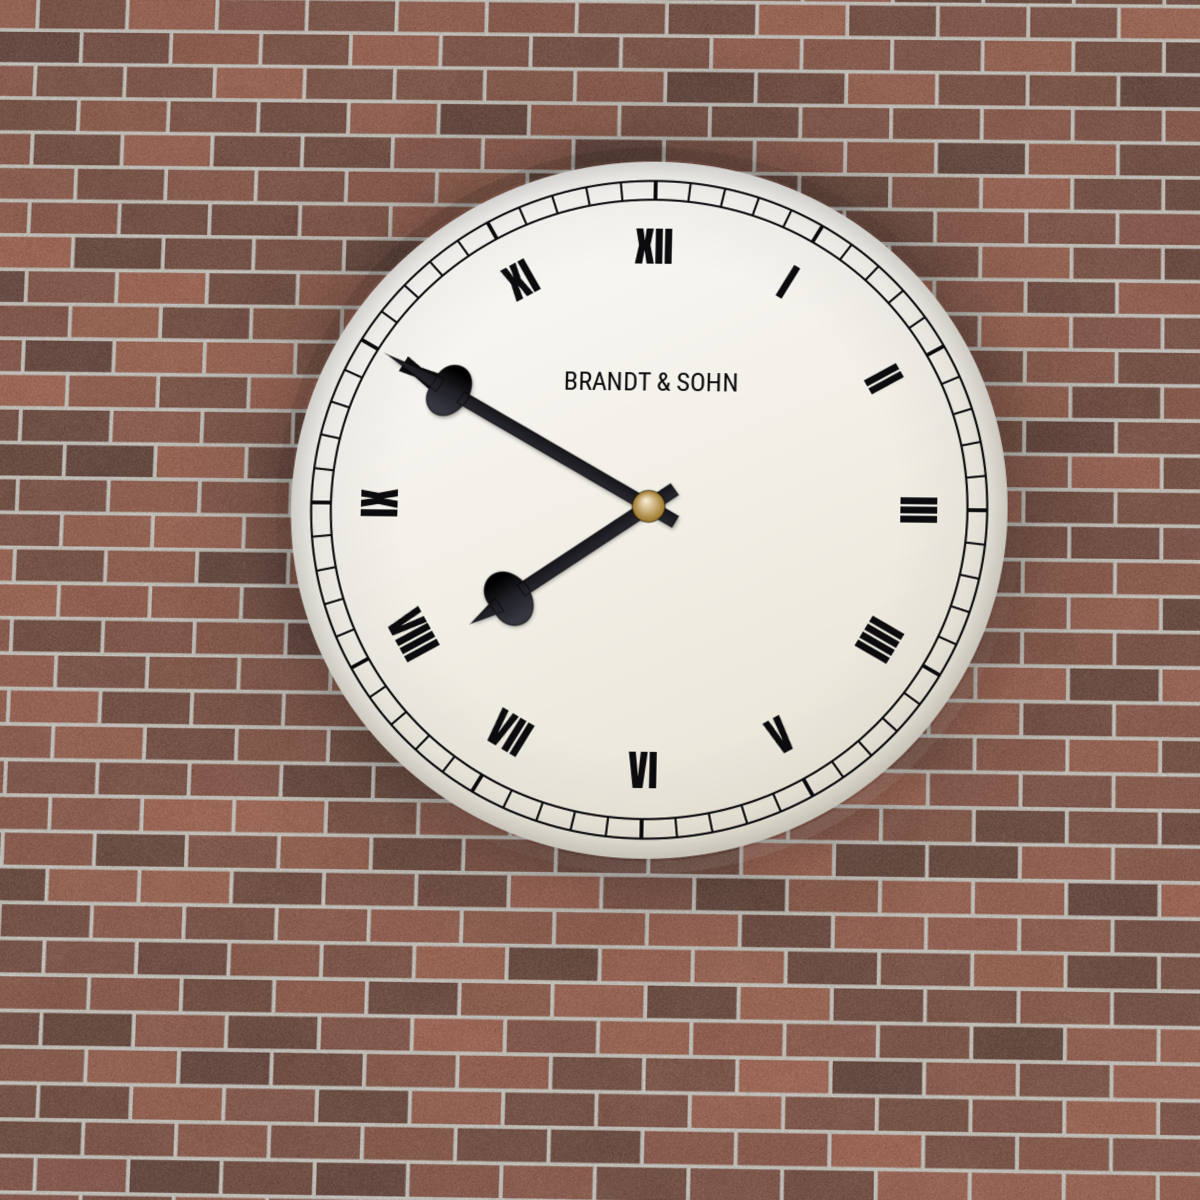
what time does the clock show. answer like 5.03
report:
7.50
